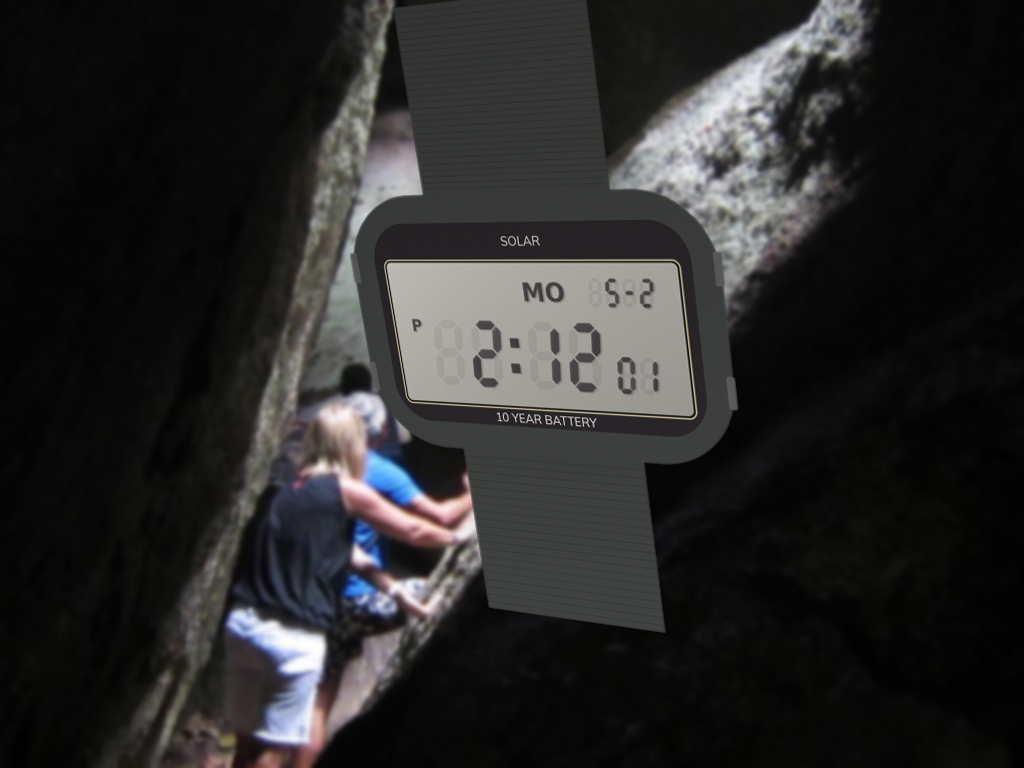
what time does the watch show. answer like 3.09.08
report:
2.12.01
